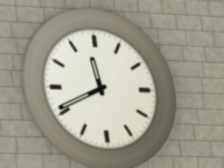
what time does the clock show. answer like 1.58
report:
11.41
